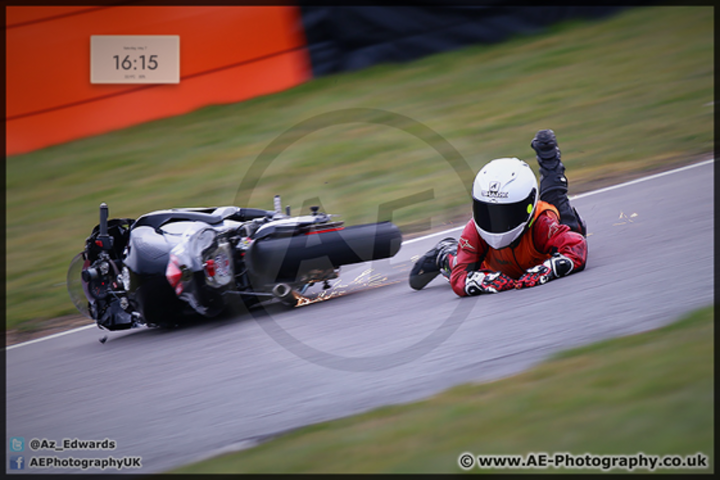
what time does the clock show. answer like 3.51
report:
16.15
